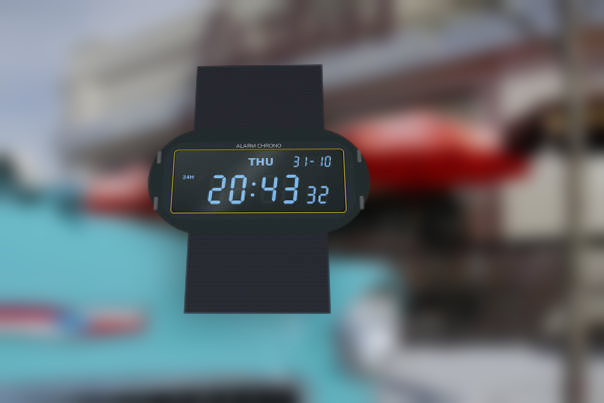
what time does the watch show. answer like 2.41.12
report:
20.43.32
